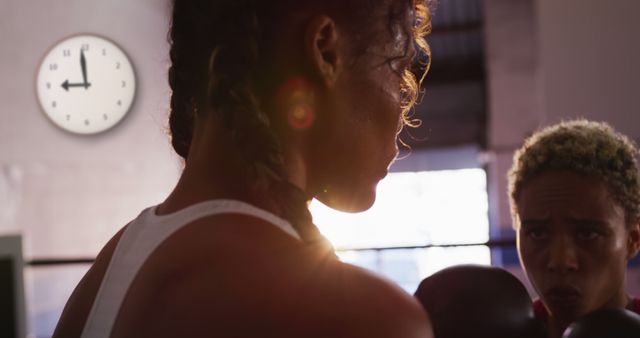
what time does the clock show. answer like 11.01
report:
8.59
